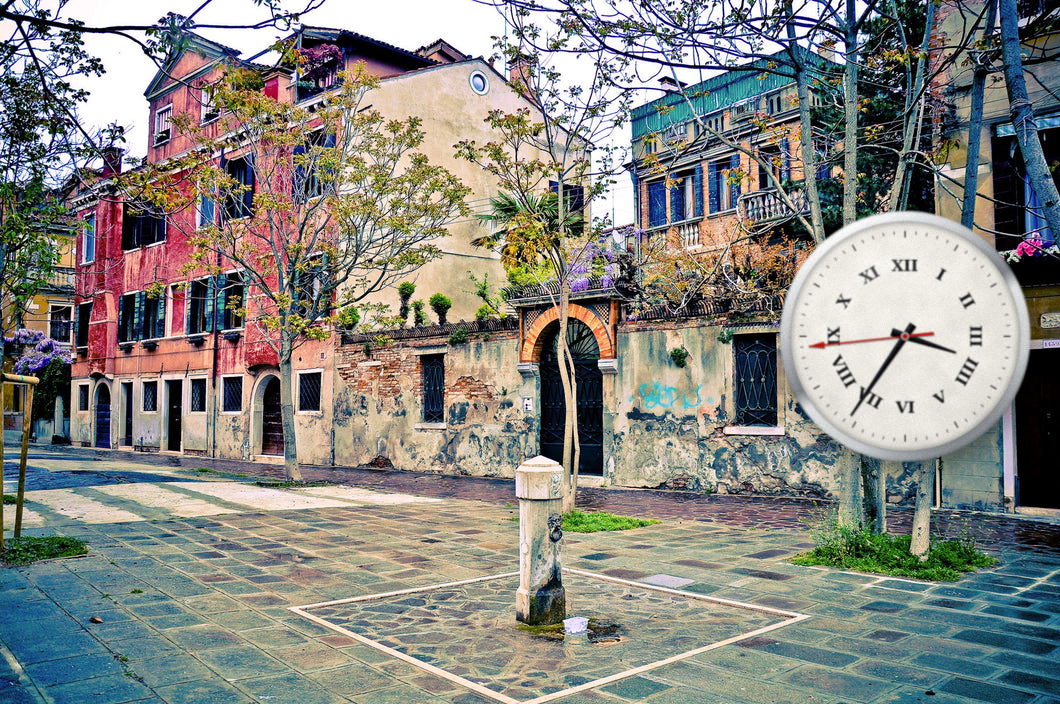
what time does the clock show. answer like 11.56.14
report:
3.35.44
